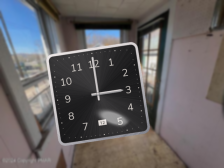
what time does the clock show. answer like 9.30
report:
3.00
